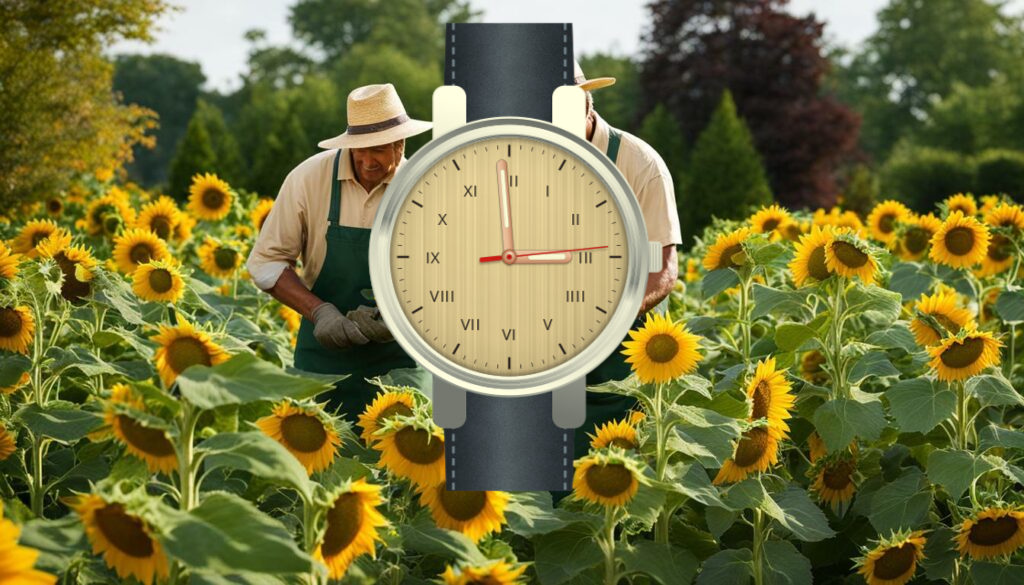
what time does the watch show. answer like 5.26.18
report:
2.59.14
